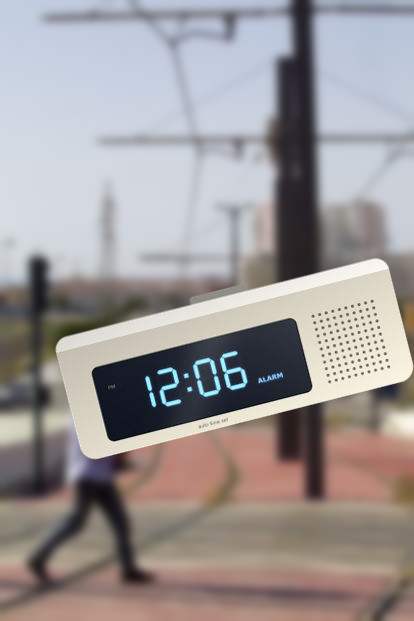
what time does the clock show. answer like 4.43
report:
12.06
